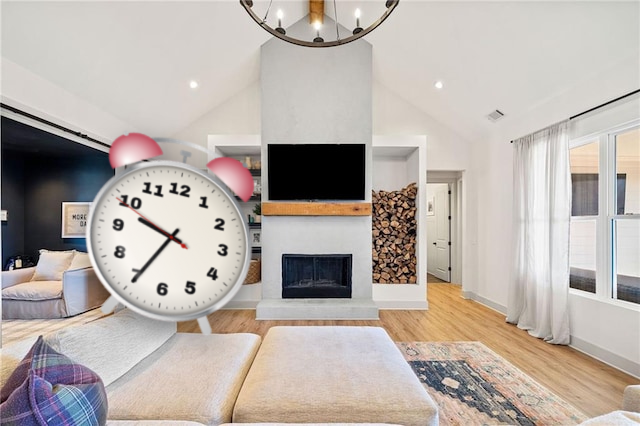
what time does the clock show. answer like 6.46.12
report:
9.34.49
